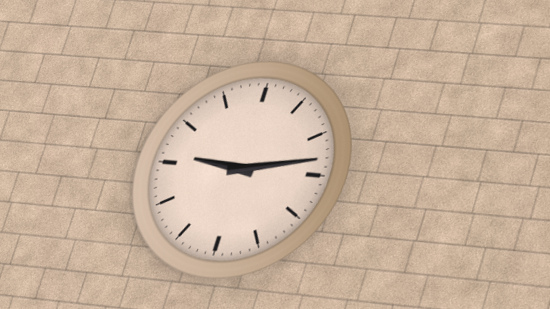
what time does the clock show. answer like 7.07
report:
9.13
